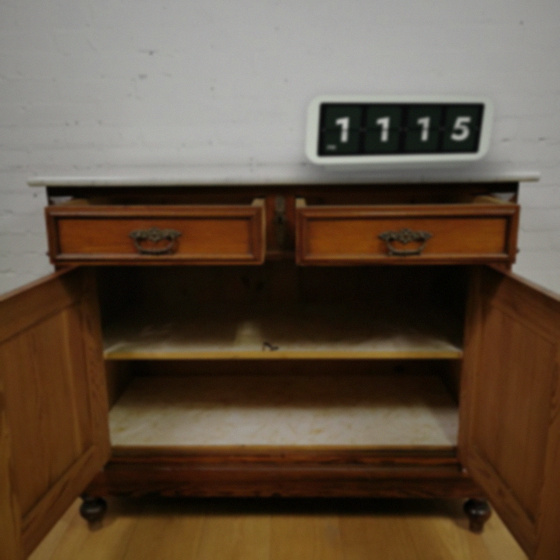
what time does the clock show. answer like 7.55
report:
11.15
